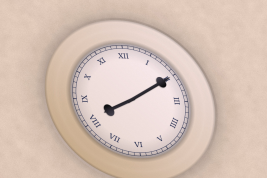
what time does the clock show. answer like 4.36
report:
8.10
